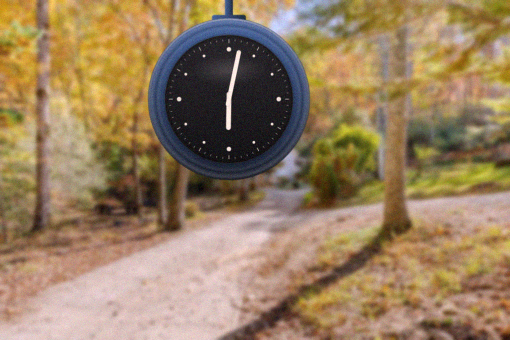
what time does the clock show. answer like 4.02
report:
6.02
